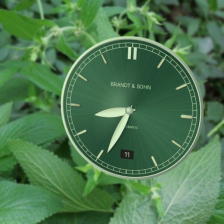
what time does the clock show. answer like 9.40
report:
8.34
